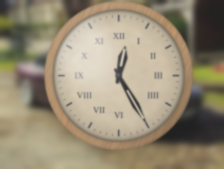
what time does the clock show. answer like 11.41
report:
12.25
